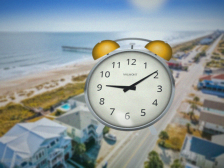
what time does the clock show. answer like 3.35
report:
9.09
